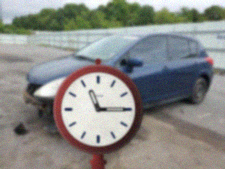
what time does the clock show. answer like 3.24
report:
11.15
